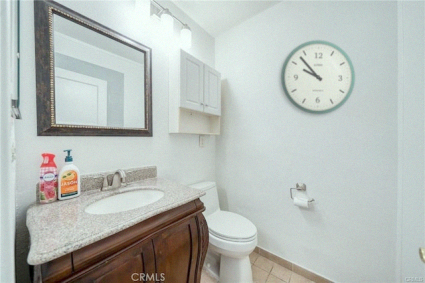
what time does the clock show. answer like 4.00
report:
9.53
